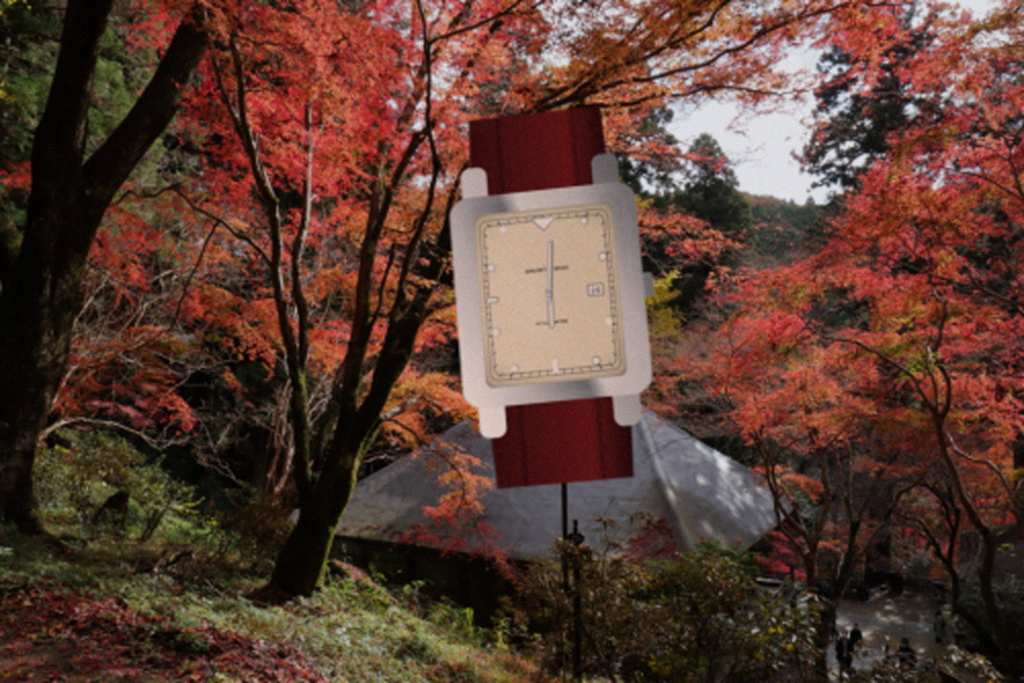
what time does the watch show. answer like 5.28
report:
6.01
